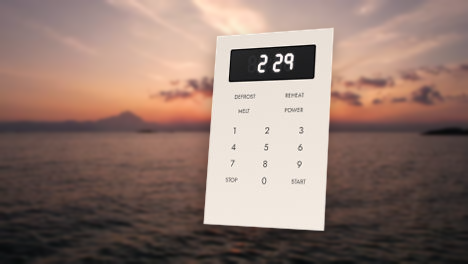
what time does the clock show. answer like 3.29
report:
2.29
